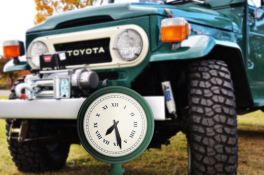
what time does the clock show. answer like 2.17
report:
7.28
